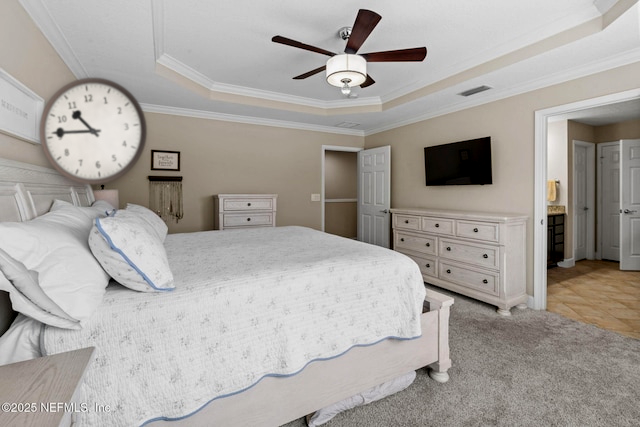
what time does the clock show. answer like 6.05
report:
10.46
